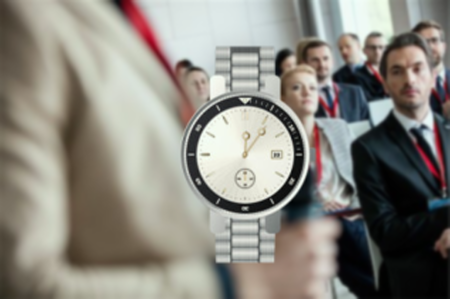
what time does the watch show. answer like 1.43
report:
12.06
